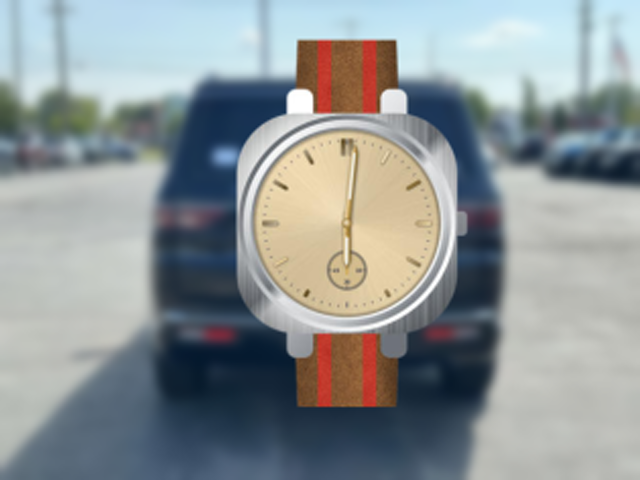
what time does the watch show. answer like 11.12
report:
6.01
